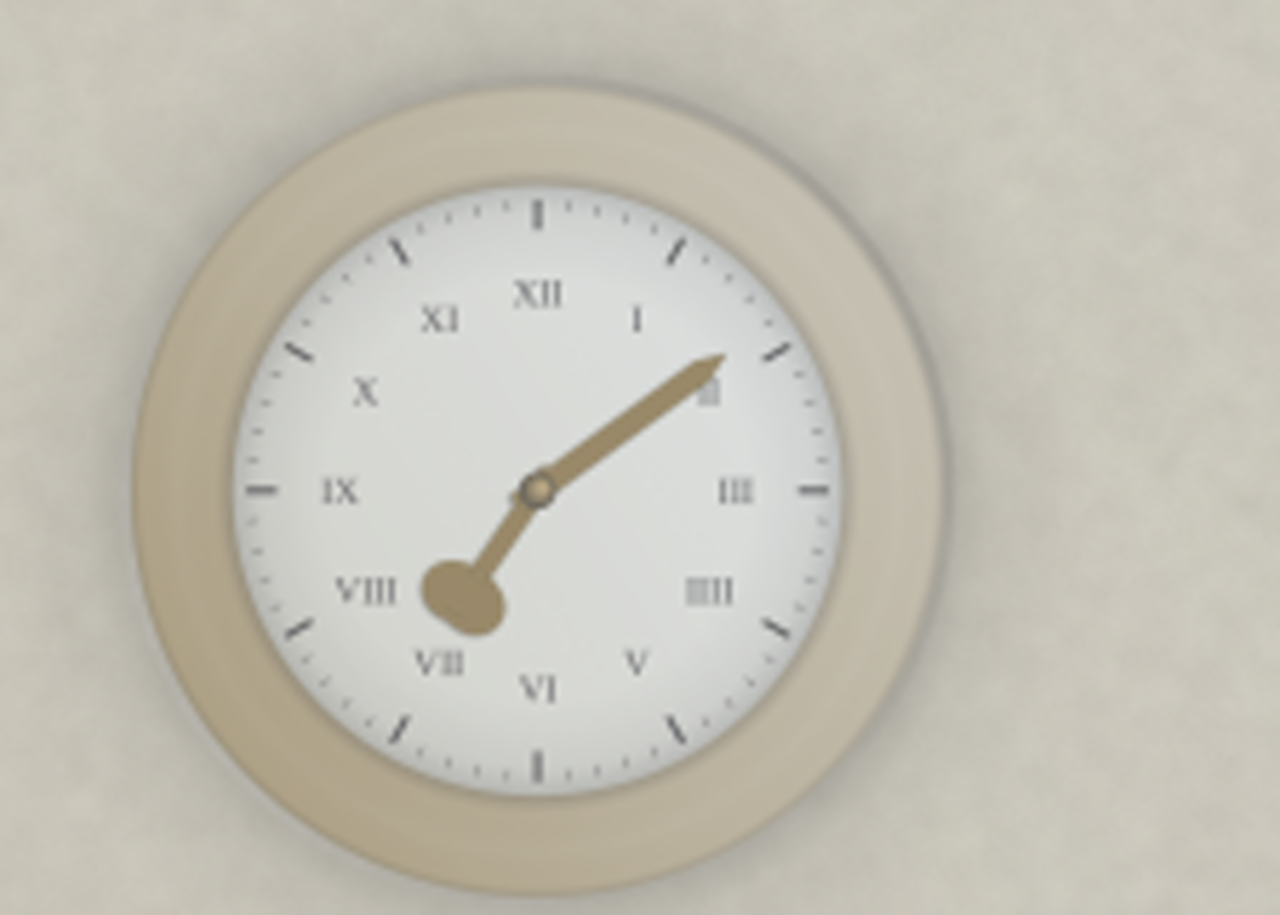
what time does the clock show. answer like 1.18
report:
7.09
